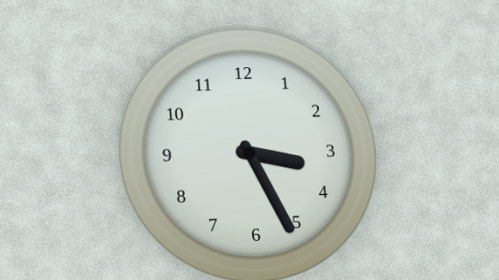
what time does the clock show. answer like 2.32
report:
3.26
